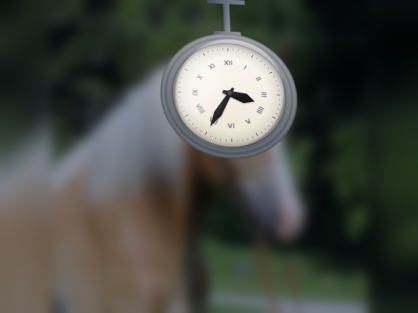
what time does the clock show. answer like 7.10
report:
3.35
